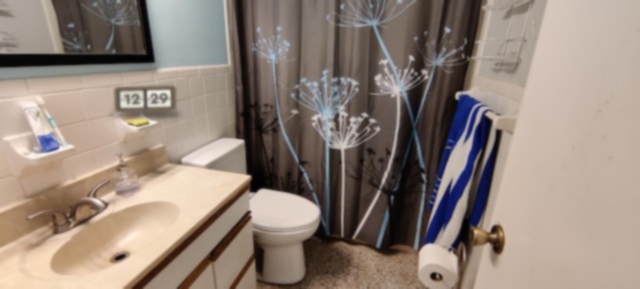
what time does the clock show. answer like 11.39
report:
12.29
